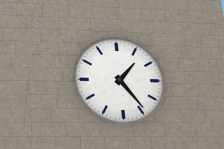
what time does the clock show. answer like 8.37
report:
1.24
